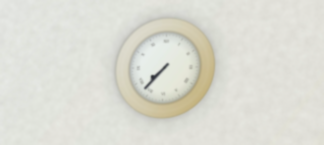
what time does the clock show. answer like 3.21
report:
7.37
